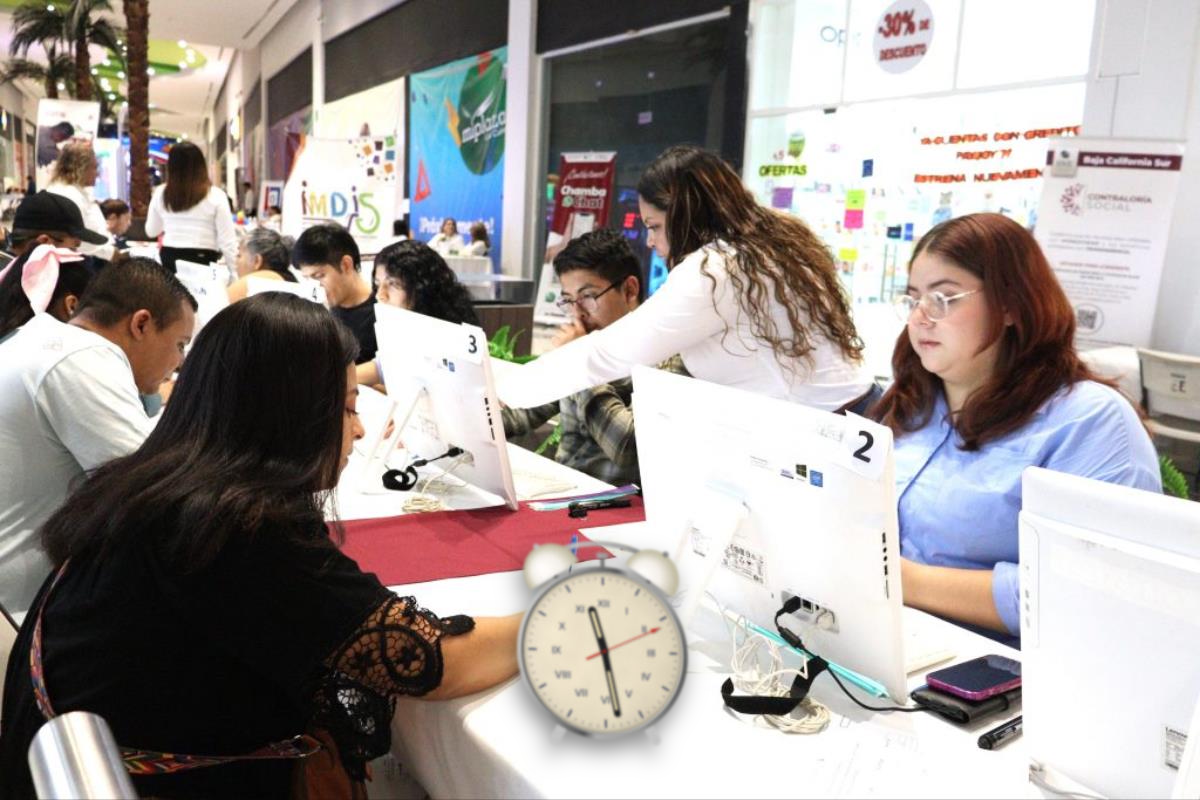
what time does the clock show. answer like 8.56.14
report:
11.28.11
